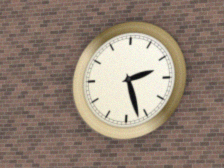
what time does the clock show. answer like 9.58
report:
2.27
